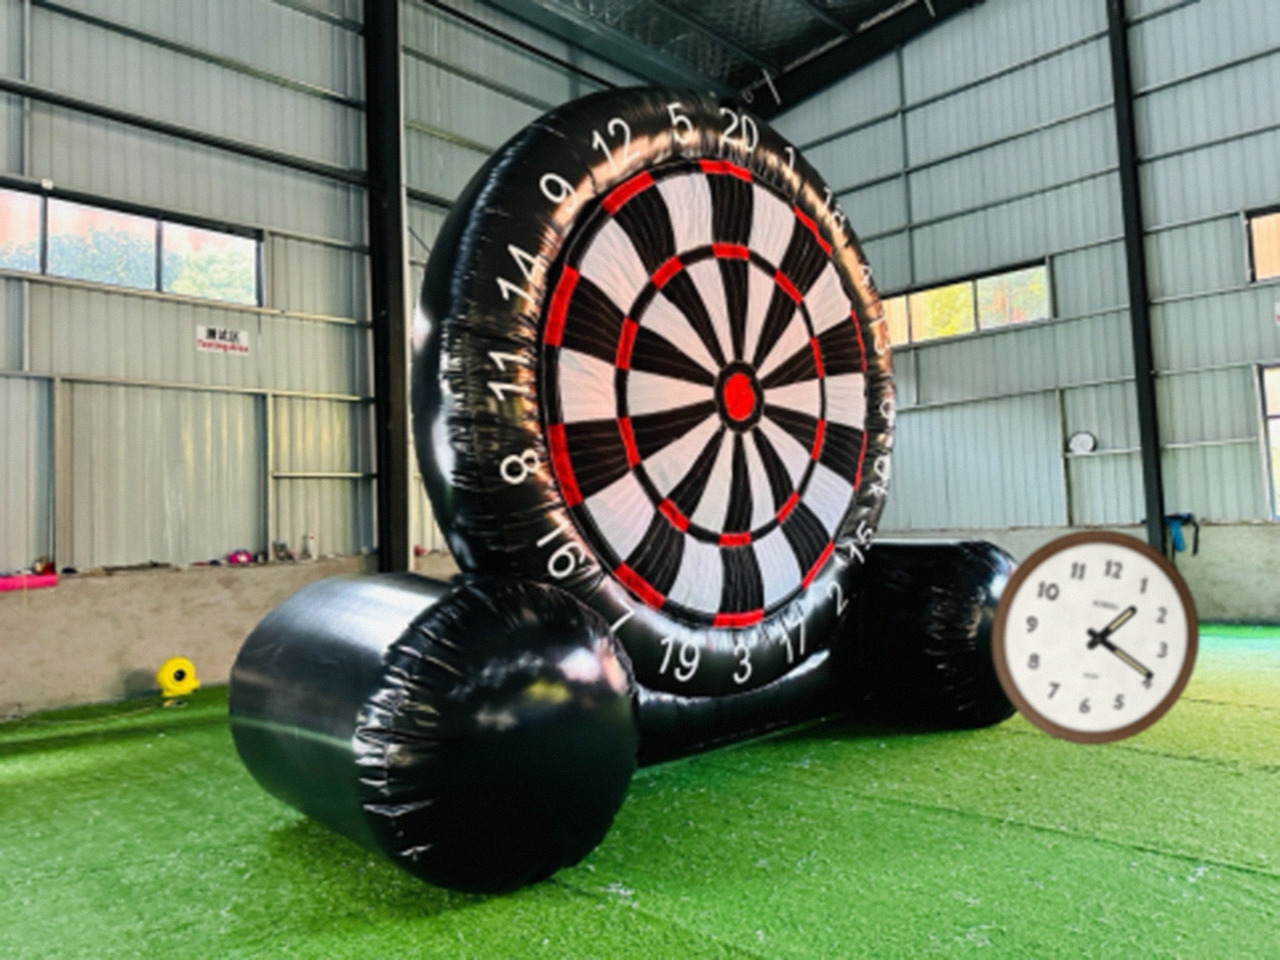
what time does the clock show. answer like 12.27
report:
1.19
